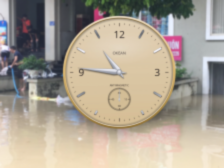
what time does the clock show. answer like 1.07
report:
10.46
